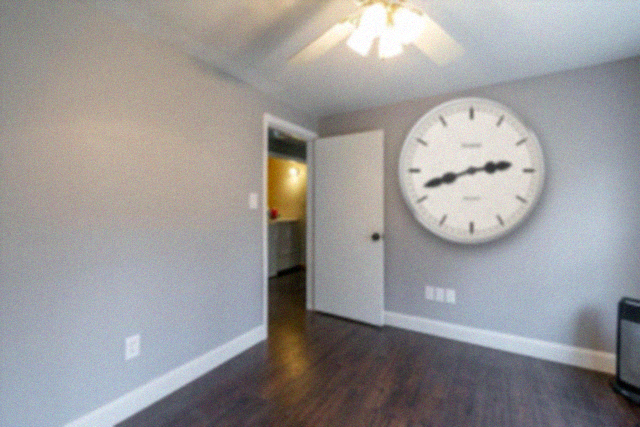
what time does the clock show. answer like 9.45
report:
2.42
